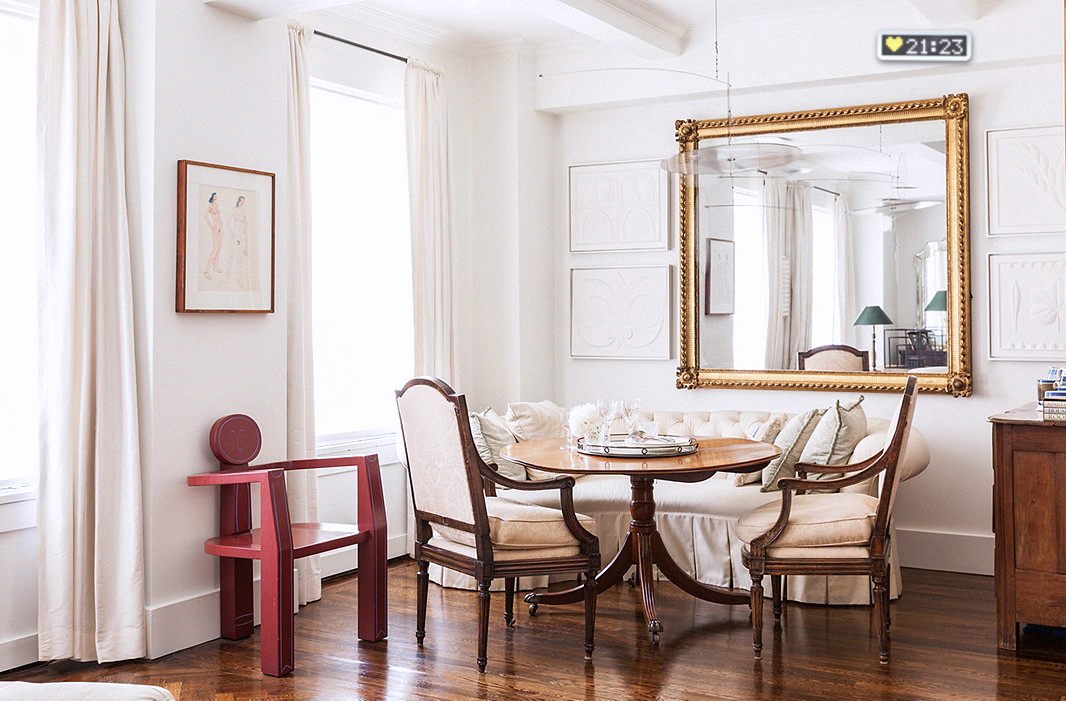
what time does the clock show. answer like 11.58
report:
21.23
